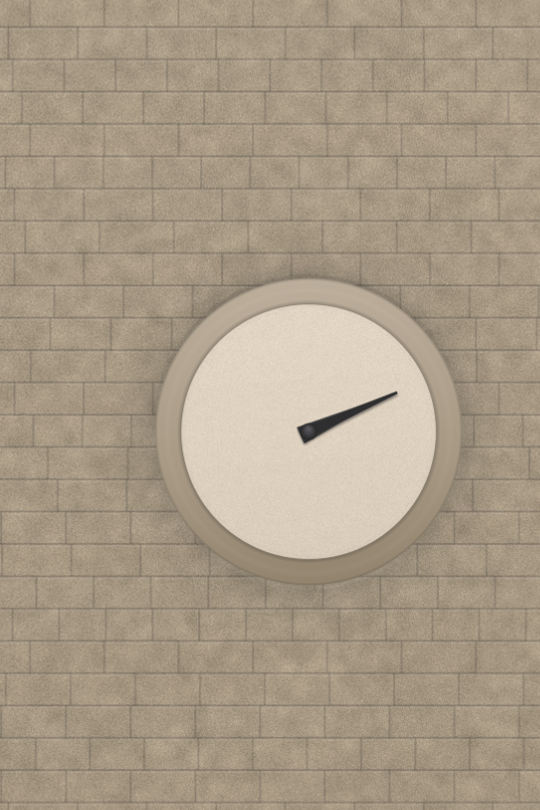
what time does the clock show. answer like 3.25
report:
2.11
